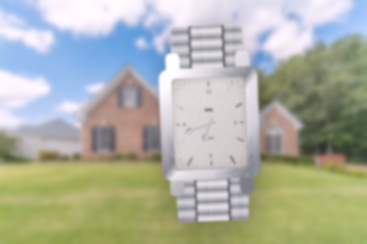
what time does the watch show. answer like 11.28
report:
6.42
